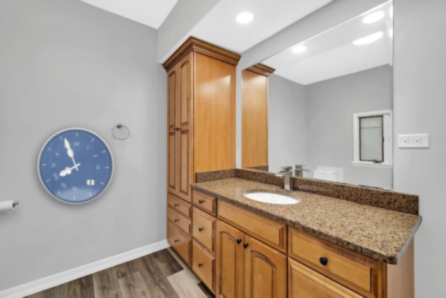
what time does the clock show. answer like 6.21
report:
7.56
